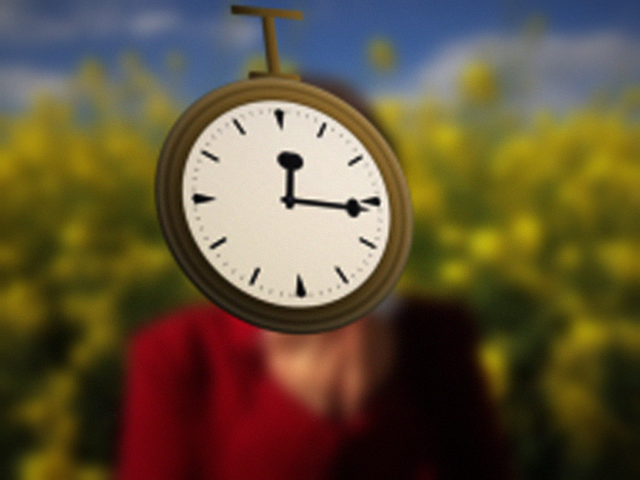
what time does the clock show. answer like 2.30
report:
12.16
